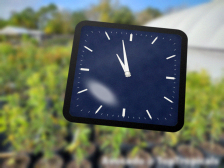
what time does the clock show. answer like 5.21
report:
10.58
